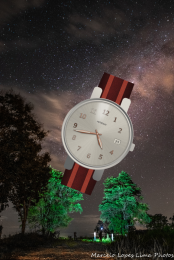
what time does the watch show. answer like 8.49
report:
4.43
